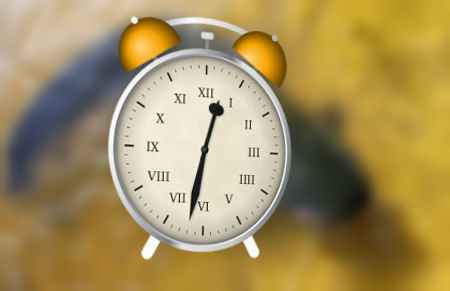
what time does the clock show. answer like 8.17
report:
12.32
